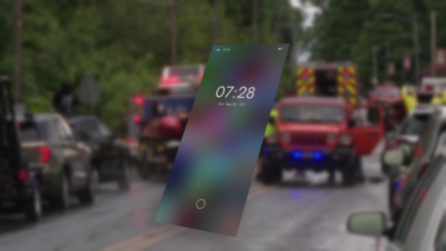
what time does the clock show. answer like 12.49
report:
7.28
